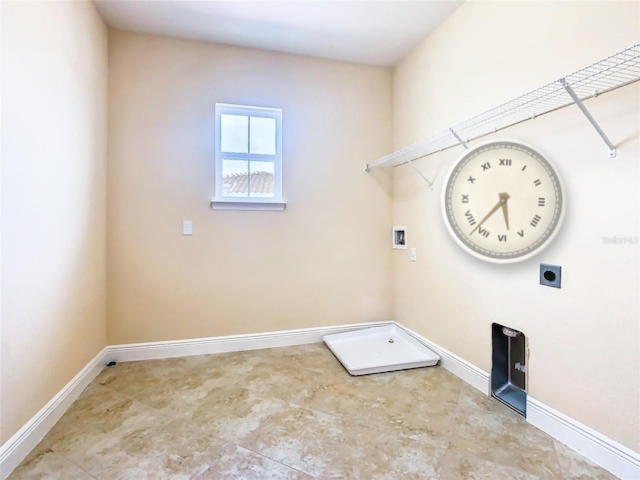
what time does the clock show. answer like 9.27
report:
5.37
